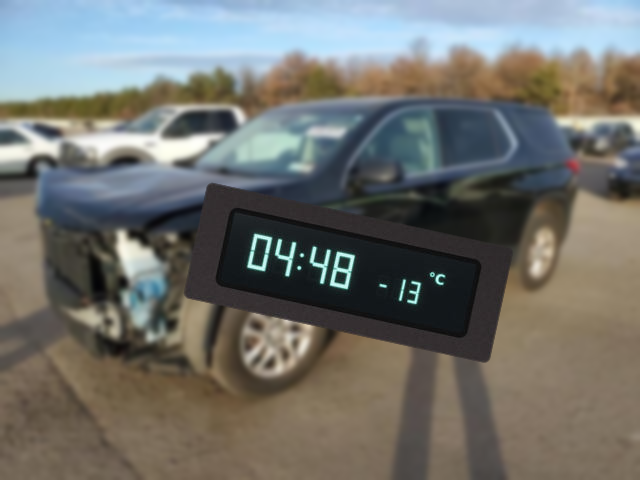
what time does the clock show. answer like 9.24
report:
4.48
